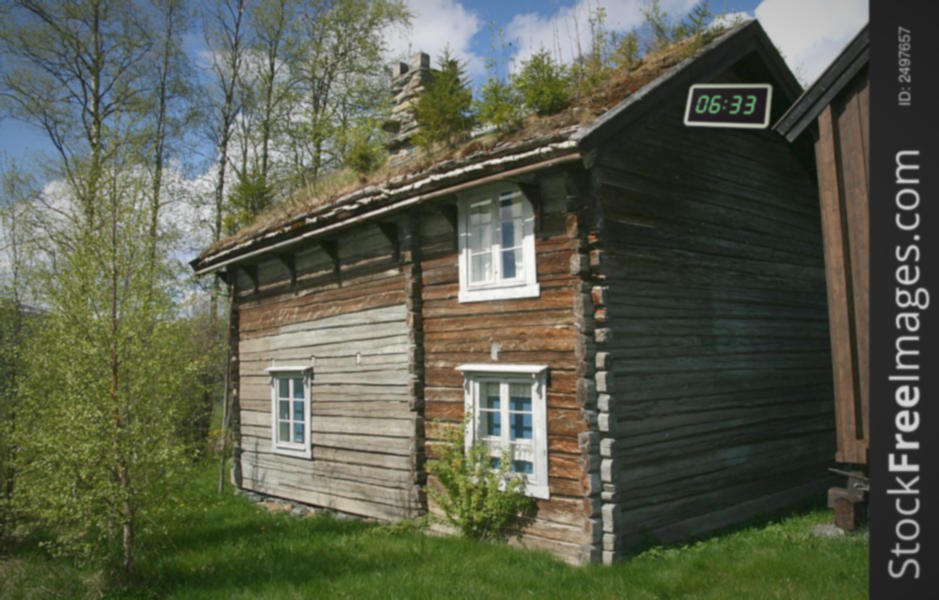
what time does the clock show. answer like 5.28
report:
6.33
